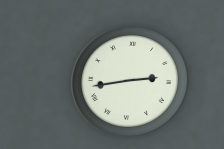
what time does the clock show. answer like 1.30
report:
2.43
